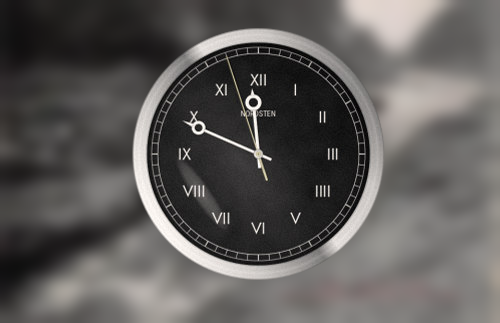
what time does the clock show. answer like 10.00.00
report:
11.48.57
